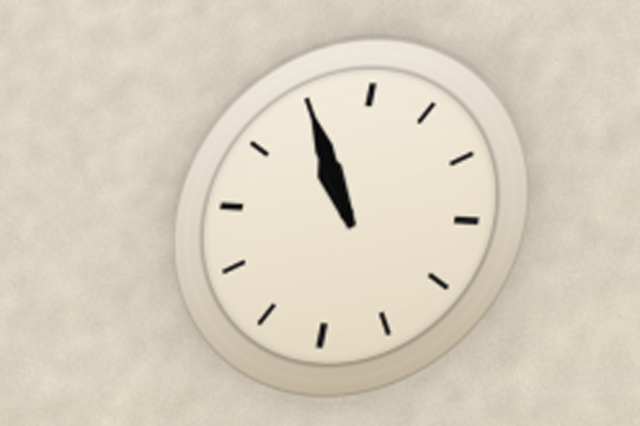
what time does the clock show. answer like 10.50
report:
10.55
